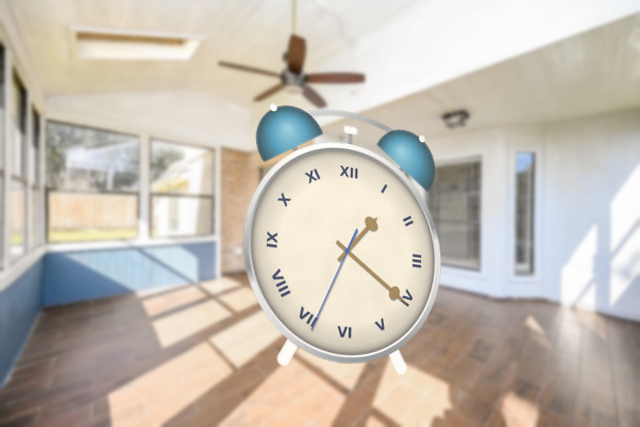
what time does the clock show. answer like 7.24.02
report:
1.20.34
